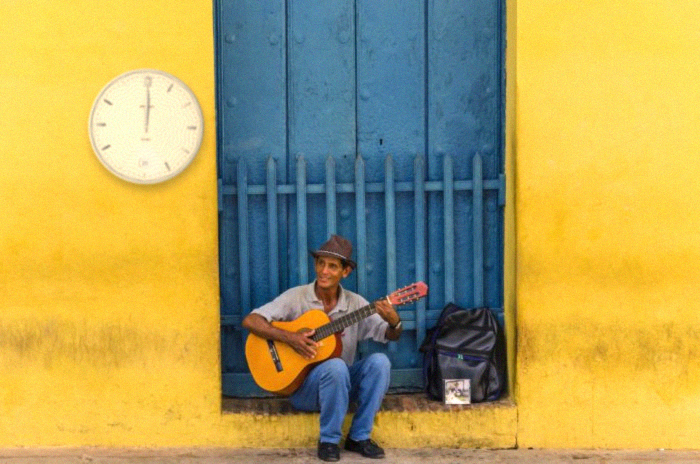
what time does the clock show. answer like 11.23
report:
12.00
